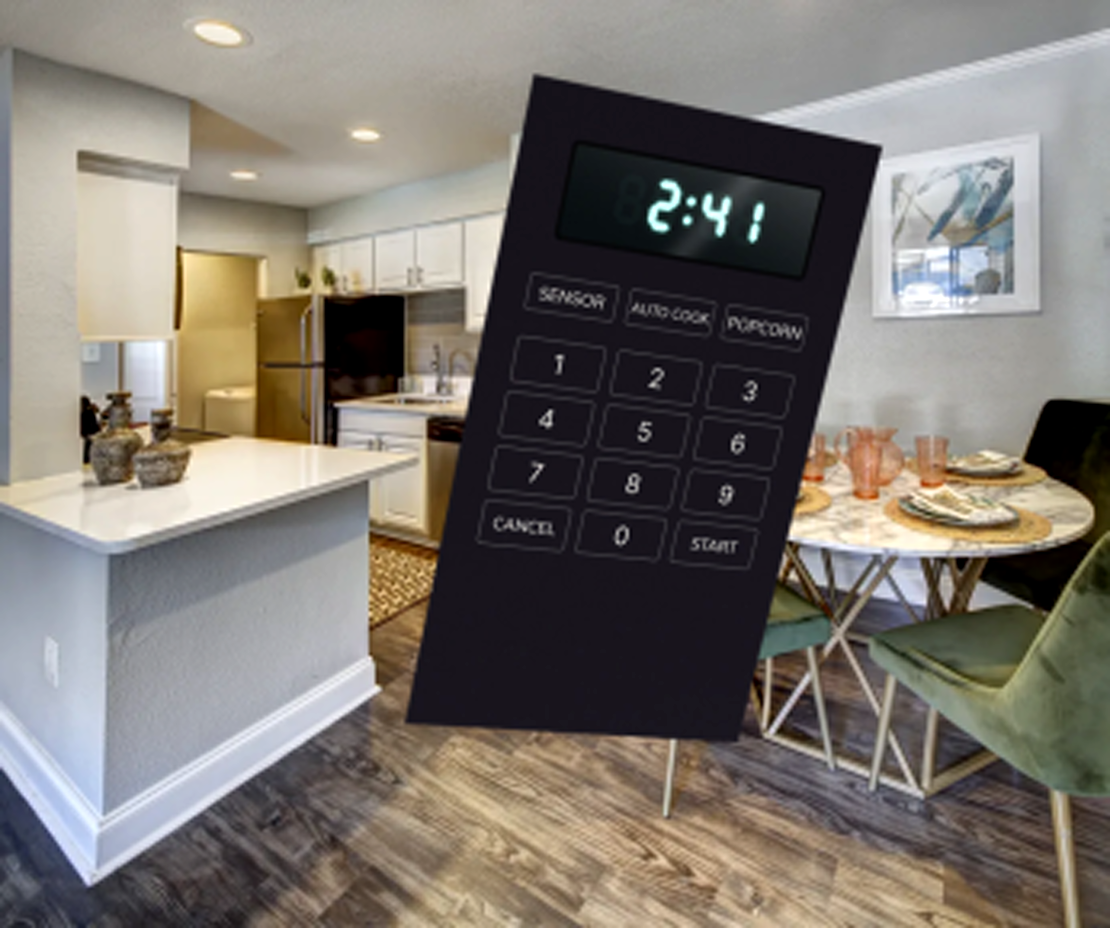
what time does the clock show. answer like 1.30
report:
2.41
